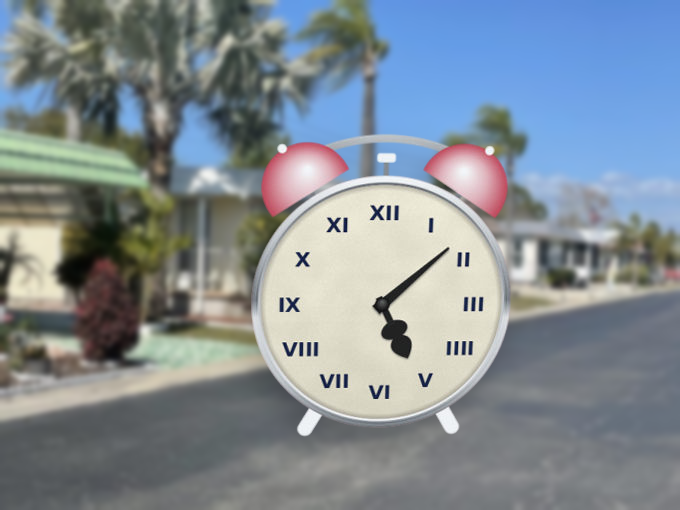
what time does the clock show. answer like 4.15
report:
5.08
